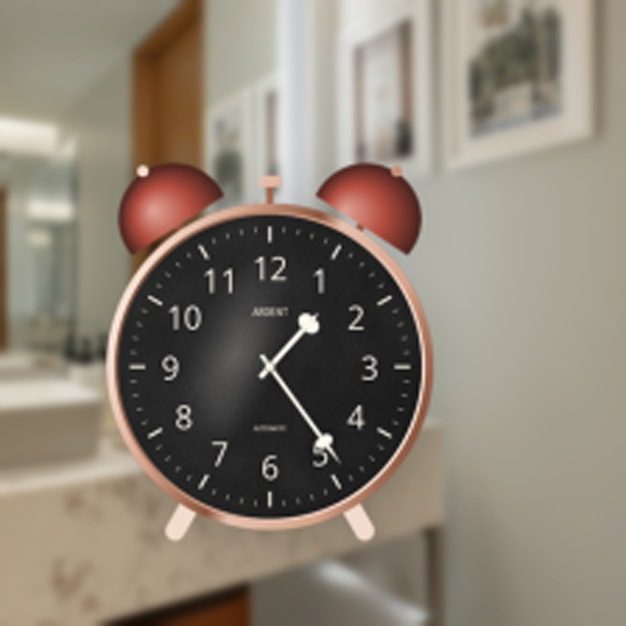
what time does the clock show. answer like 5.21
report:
1.24
